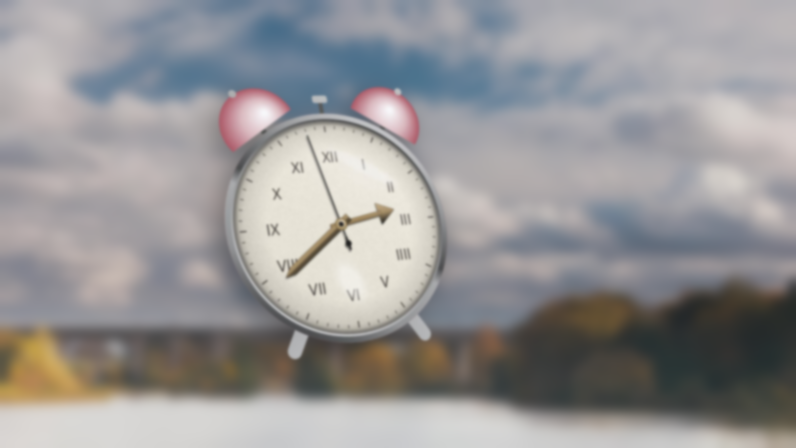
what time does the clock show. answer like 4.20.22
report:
2.38.58
